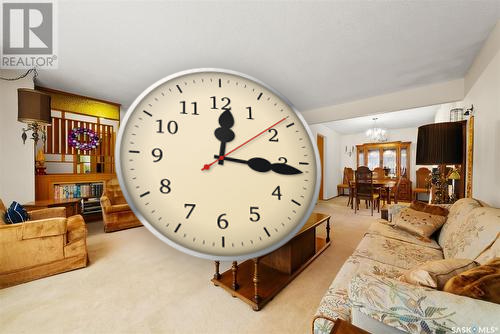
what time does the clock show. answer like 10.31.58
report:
12.16.09
